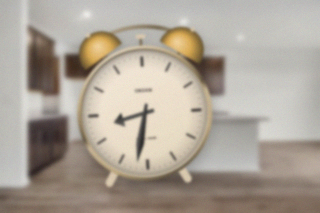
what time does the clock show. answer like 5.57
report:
8.32
